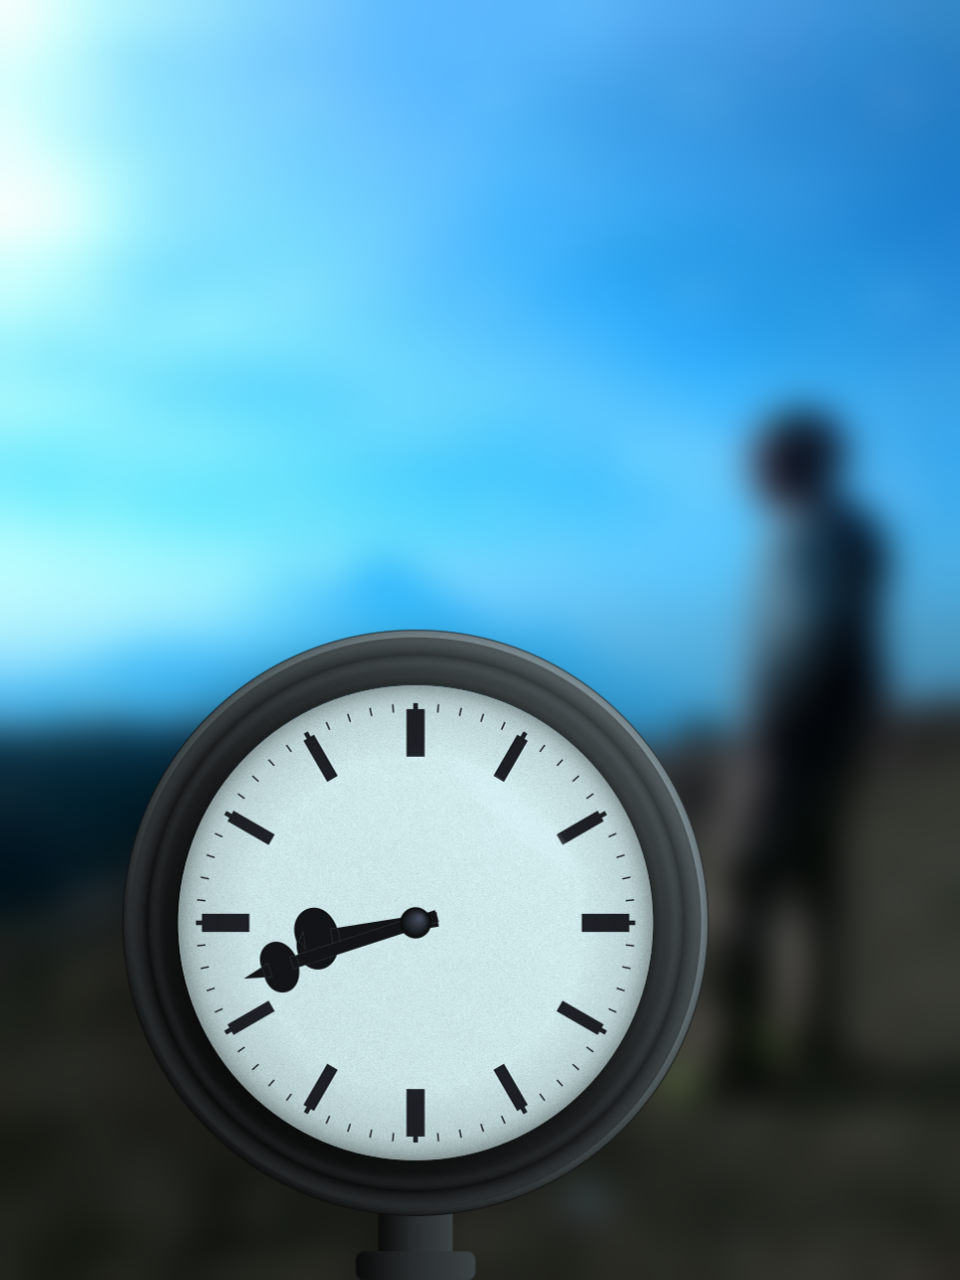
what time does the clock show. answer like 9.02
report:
8.42
